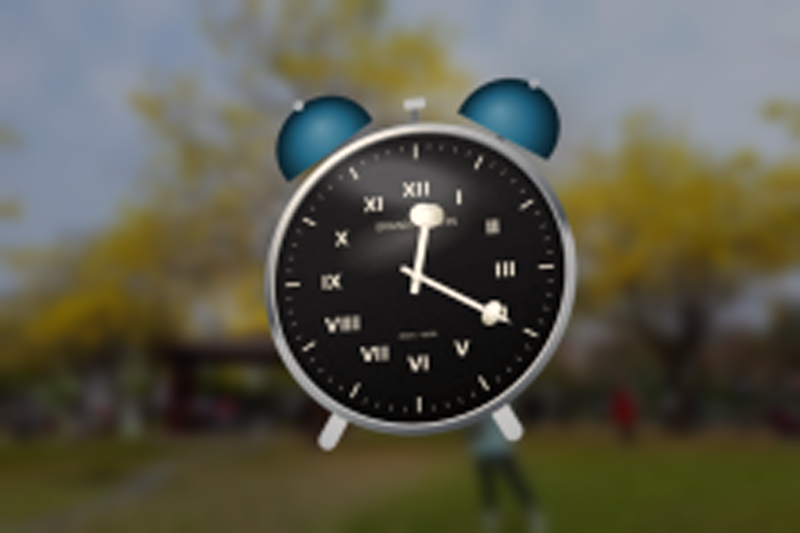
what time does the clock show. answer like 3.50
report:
12.20
